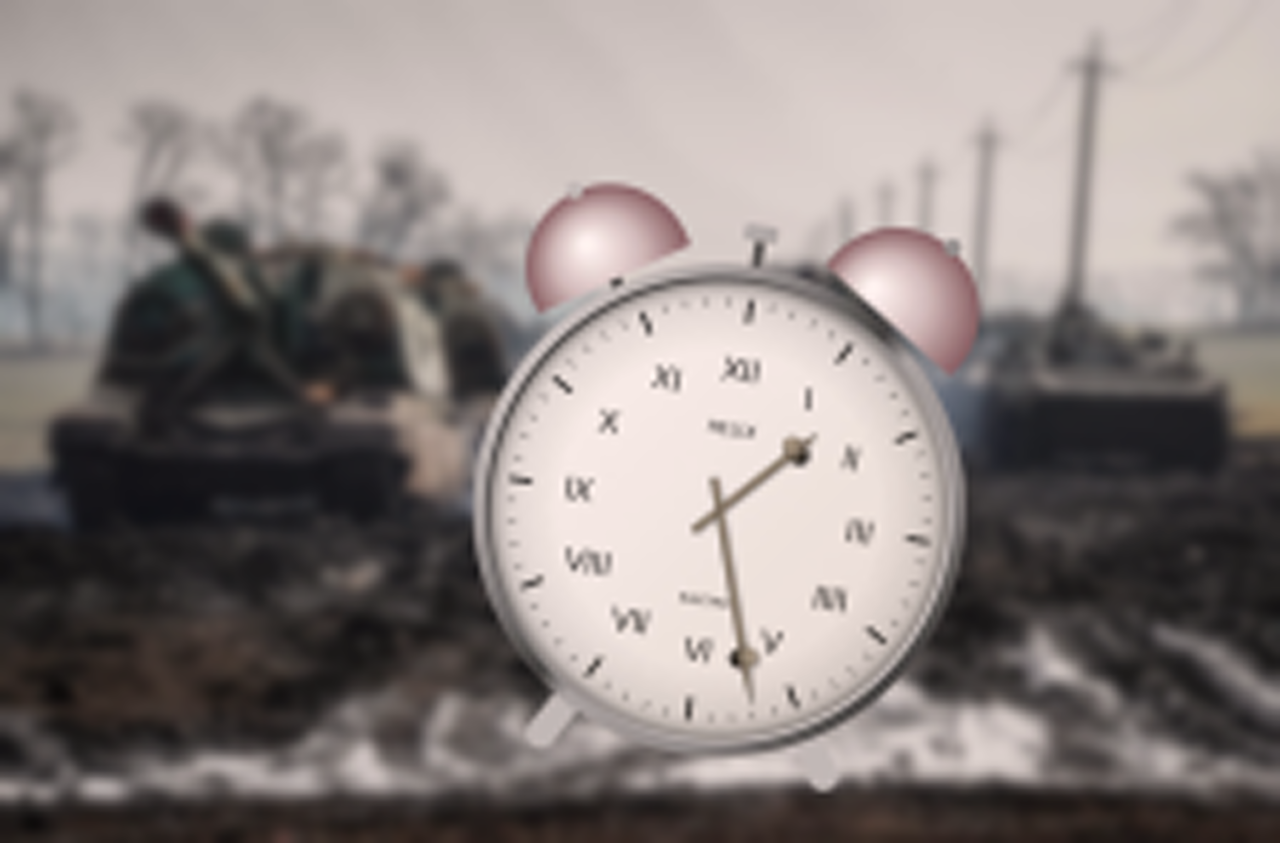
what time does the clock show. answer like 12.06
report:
1.27
